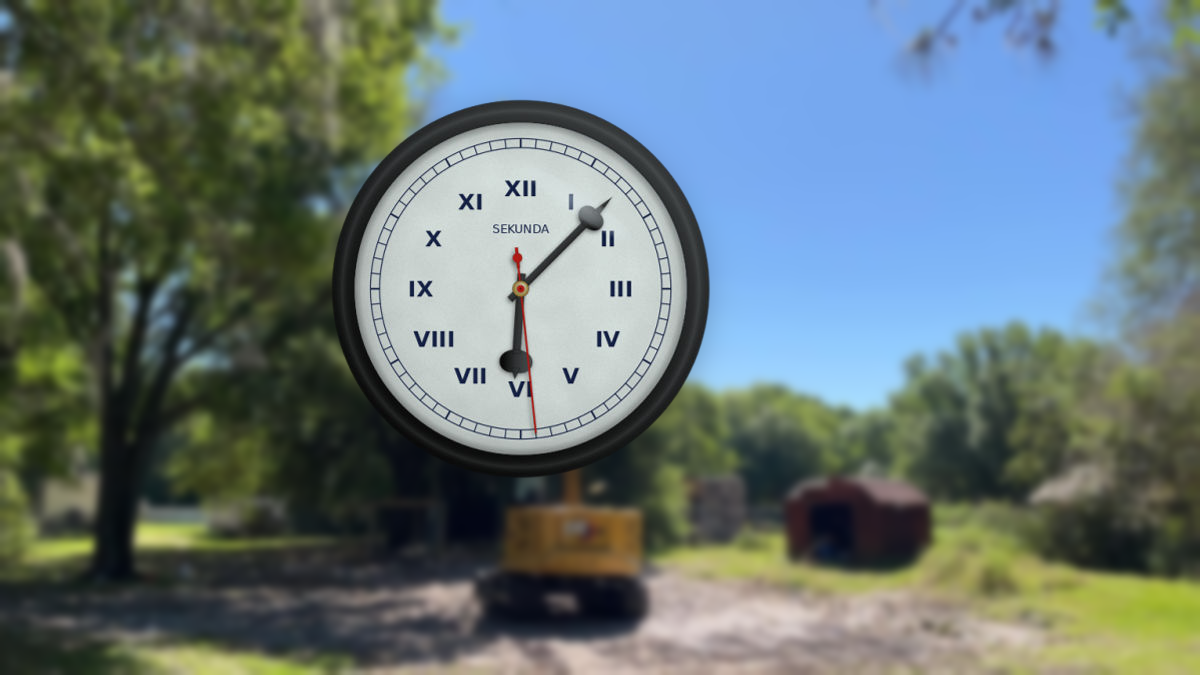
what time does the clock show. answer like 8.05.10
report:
6.07.29
